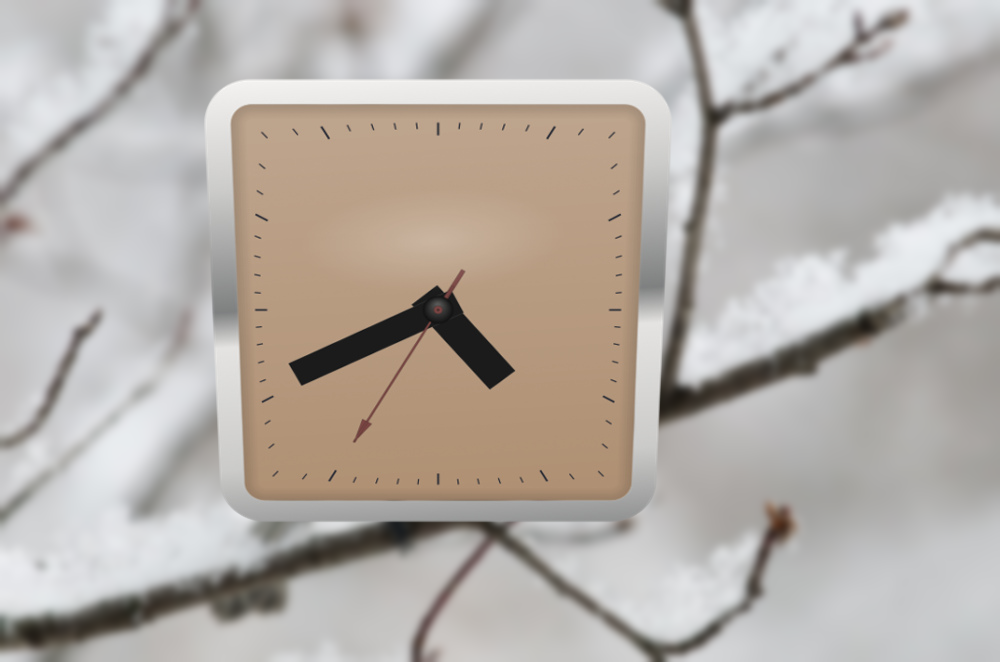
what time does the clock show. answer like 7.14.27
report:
4.40.35
